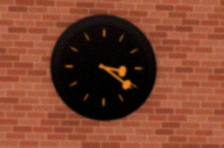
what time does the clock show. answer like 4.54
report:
3.21
